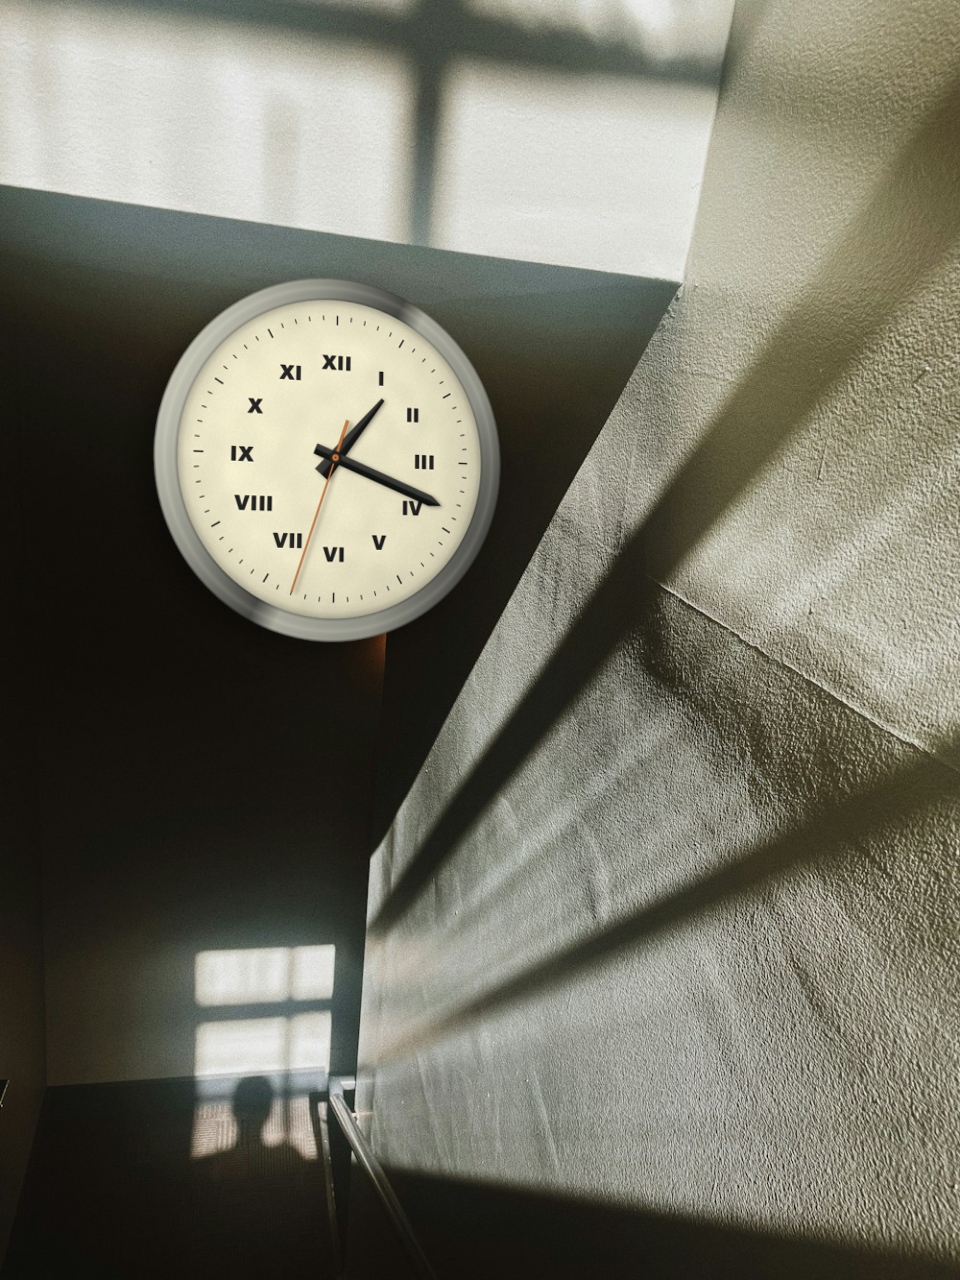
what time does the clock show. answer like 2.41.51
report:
1.18.33
